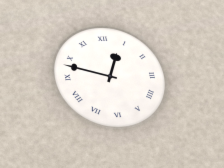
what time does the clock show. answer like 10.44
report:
12.48
